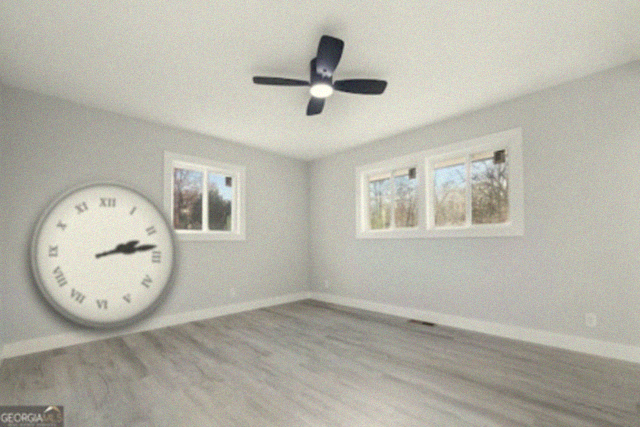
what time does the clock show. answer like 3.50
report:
2.13
